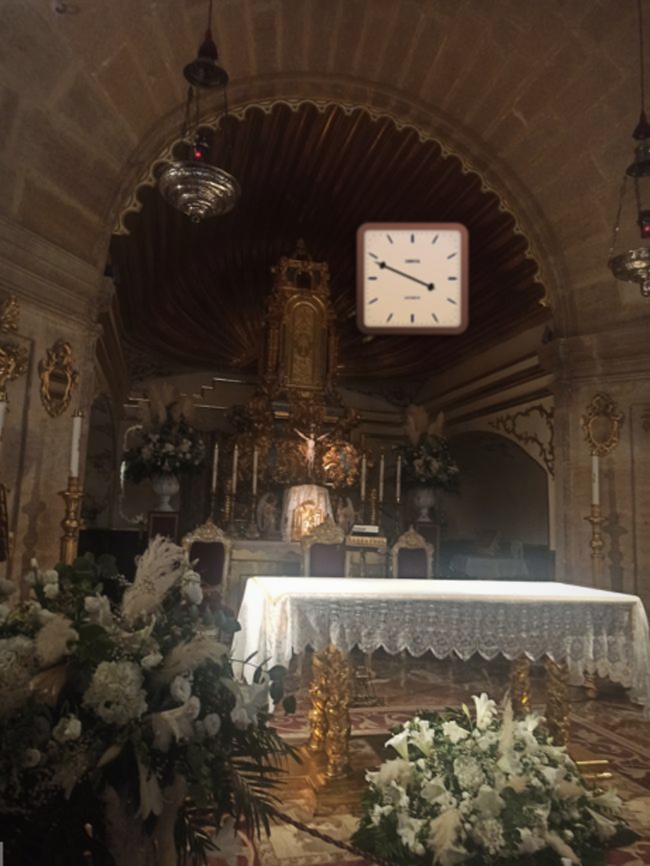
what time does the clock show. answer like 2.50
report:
3.49
